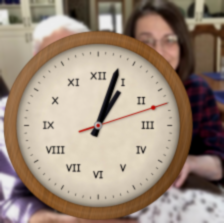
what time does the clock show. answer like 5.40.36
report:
1.03.12
